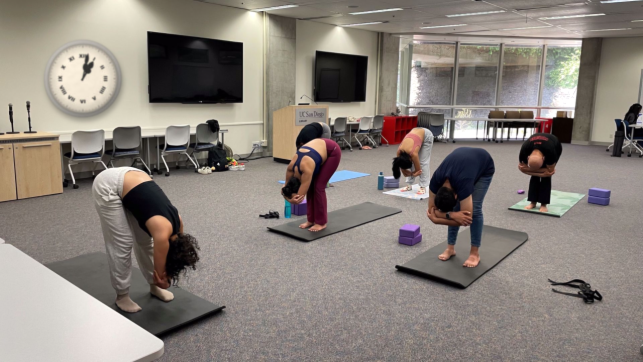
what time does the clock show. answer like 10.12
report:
1.02
